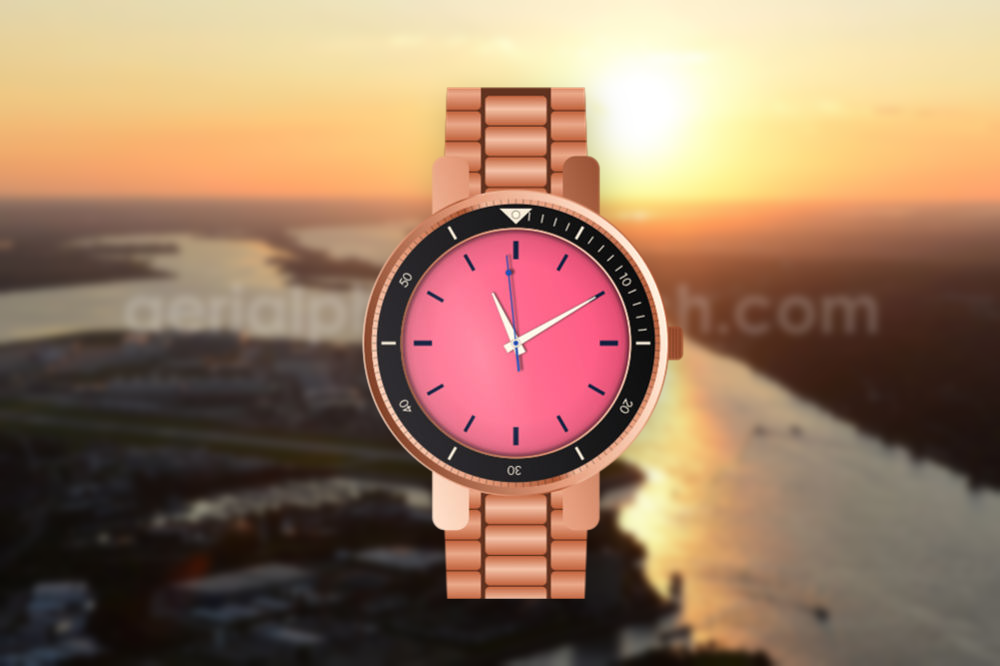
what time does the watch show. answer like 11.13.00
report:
11.09.59
